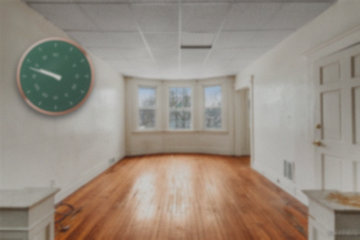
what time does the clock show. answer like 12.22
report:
9.48
